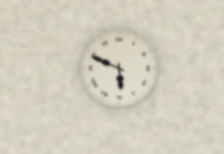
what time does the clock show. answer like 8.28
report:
5.49
